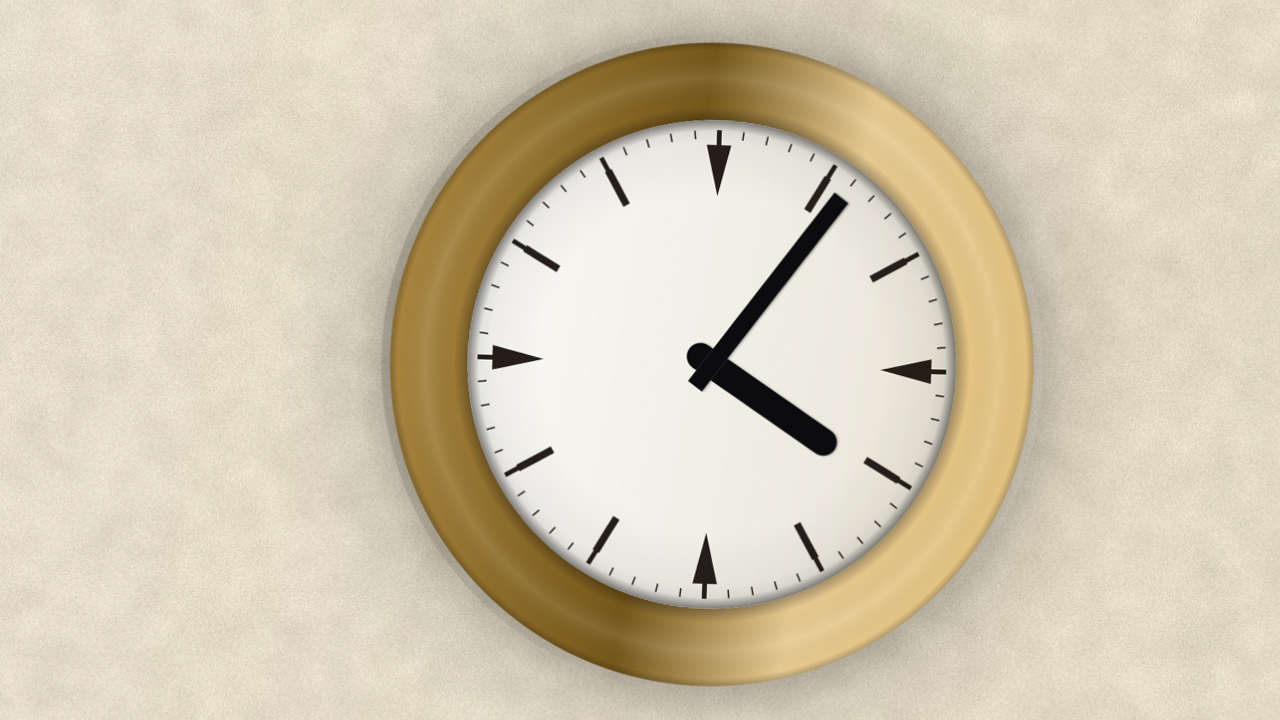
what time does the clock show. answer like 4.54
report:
4.06
